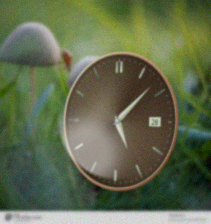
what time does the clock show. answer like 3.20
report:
5.08
